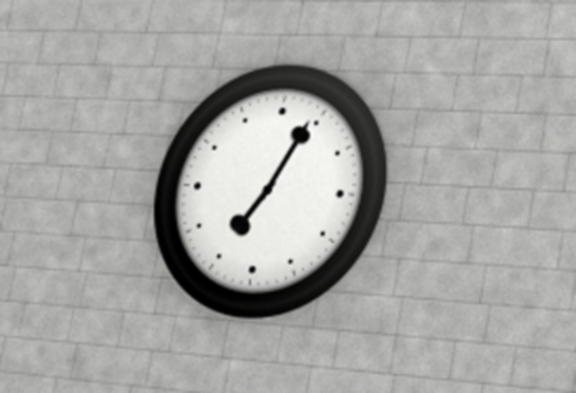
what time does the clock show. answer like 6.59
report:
7.04
